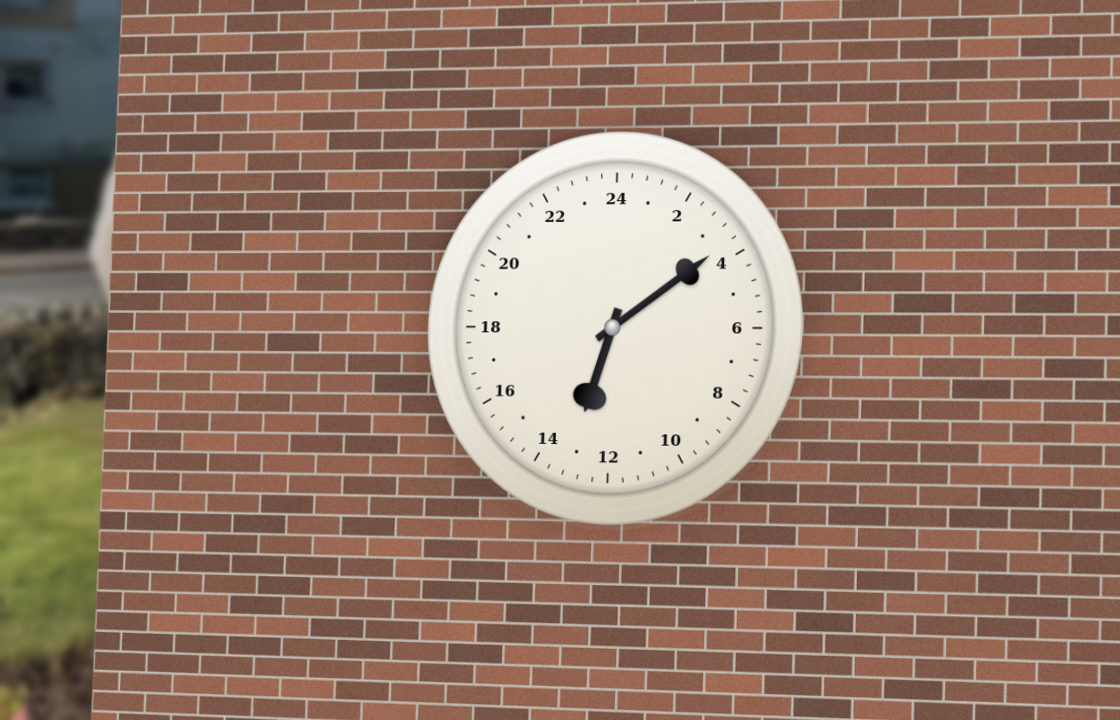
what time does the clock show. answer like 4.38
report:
13.09
